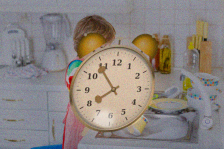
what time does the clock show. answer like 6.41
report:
7.54
